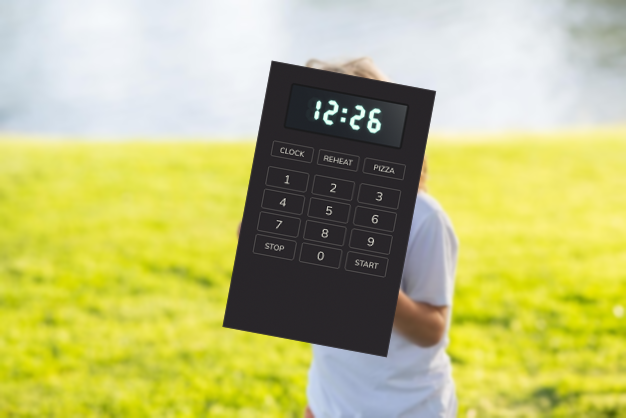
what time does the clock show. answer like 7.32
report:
12.26
